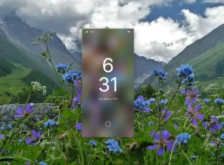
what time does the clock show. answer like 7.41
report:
6.31
